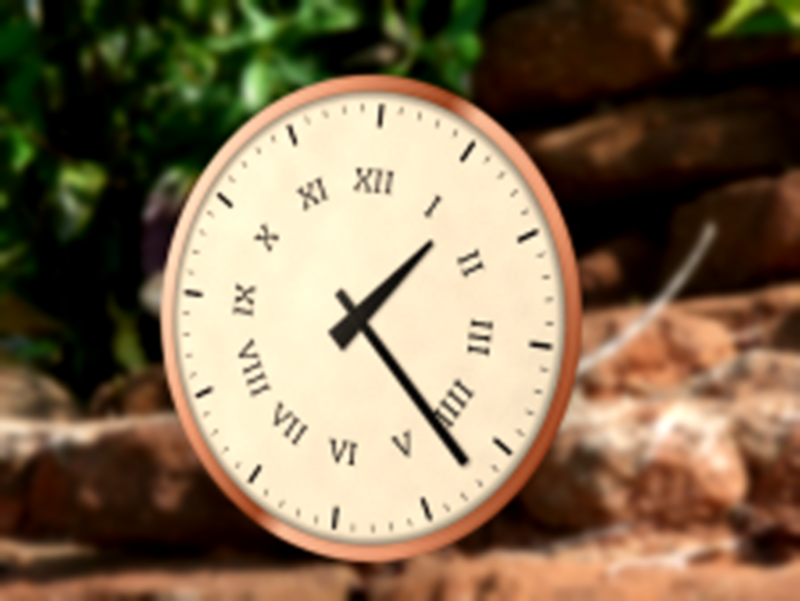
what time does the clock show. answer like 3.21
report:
1.22
